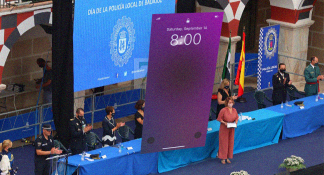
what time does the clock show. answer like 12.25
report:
8.00
